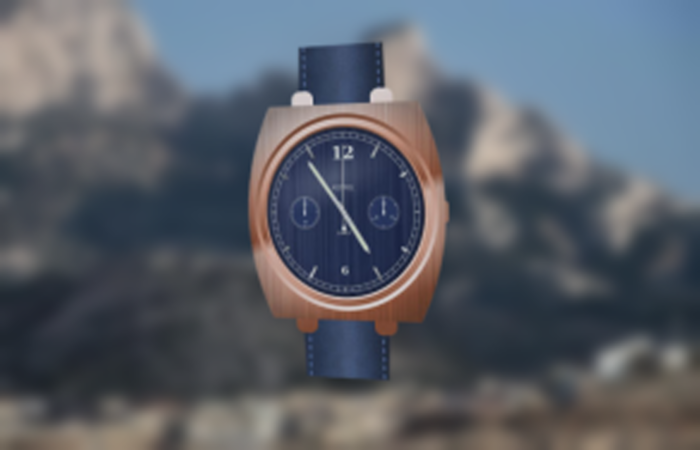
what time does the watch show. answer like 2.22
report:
4.54
